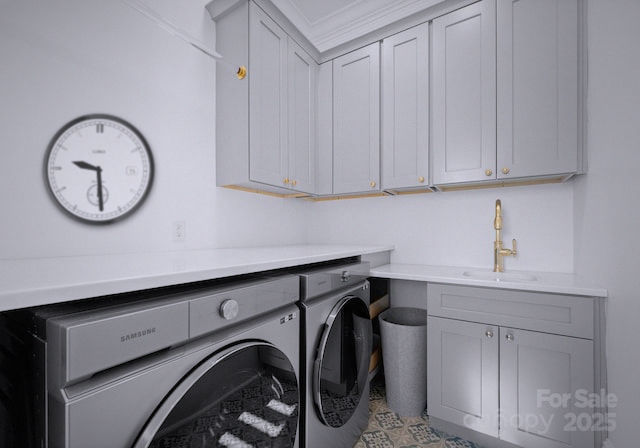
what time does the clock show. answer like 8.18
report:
9.29
